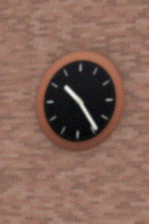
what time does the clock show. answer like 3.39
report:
10.24
